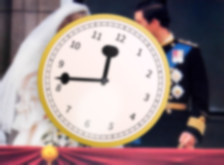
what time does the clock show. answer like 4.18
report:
11.42
